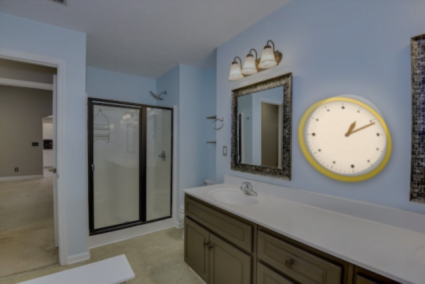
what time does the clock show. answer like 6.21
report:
1.11
